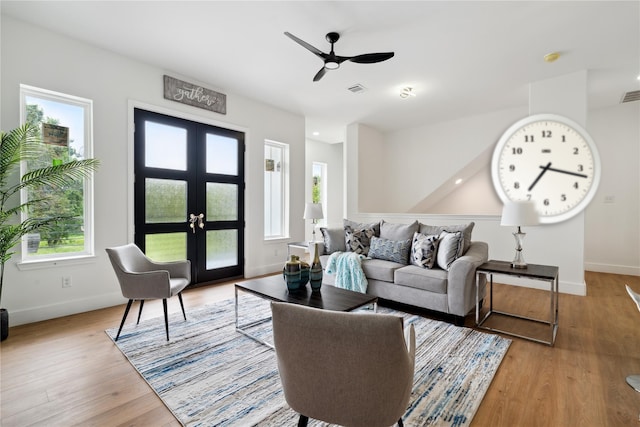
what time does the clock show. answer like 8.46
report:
7.17
